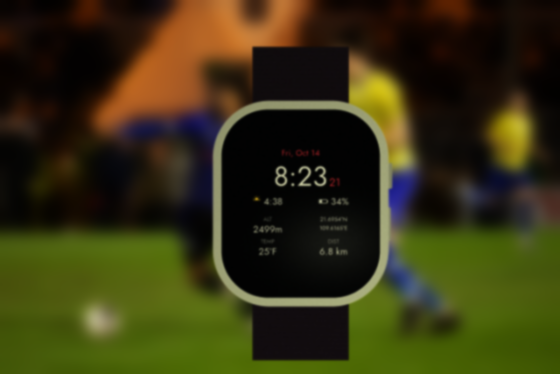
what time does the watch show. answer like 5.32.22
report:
8.23.21
